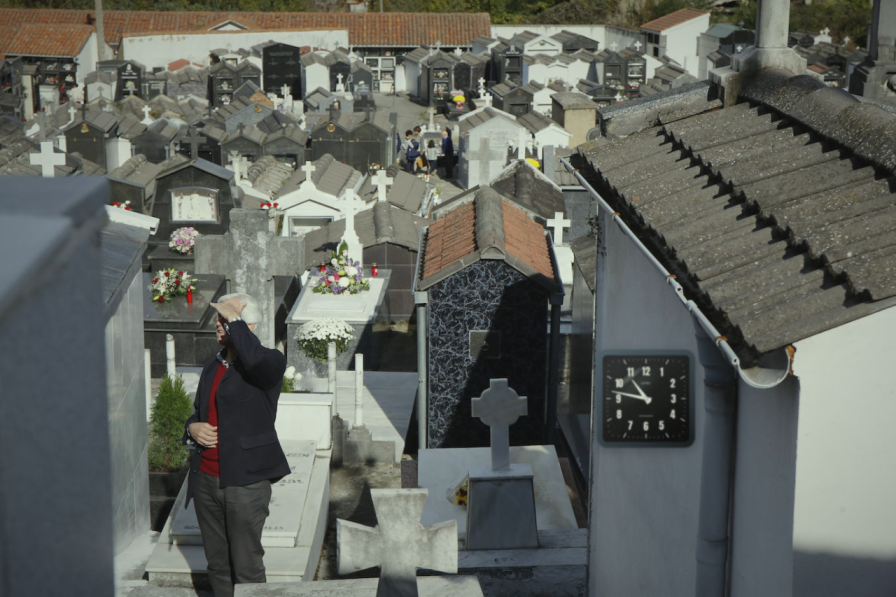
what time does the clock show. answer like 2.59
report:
10.47
